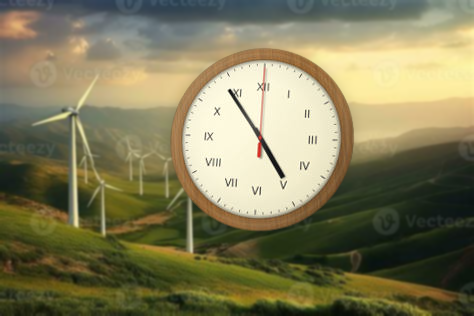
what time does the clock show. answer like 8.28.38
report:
4.54.00
